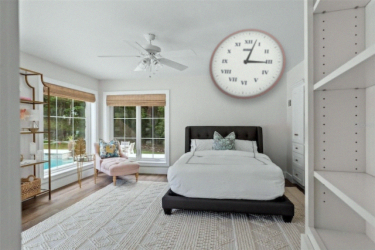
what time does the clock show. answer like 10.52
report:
3.03
